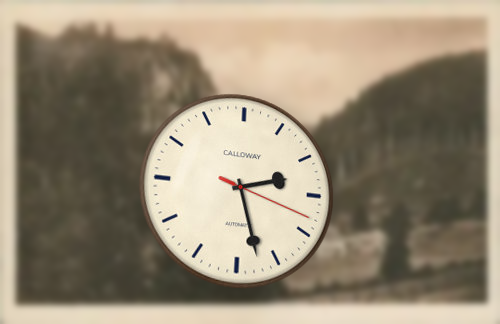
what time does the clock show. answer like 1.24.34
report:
2.27.18
